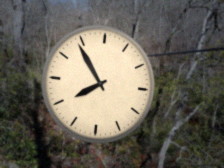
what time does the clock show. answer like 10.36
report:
7.54
